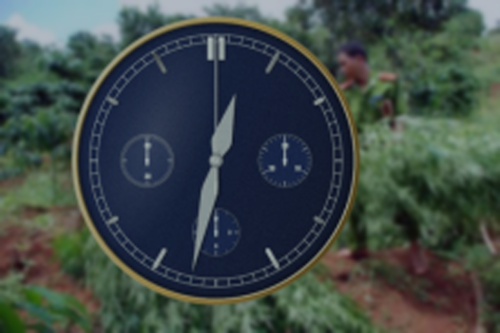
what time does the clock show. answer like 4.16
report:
12.32
